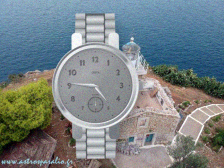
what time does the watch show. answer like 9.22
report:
4.46
